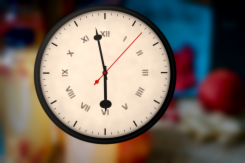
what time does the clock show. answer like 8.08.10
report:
5.58.07
